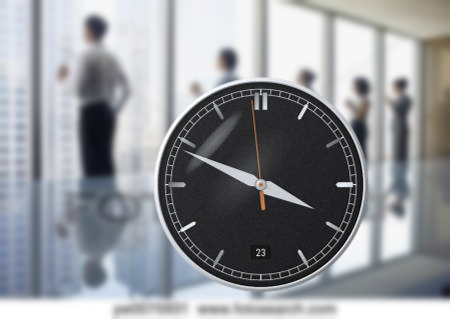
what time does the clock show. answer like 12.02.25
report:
3.48.59
